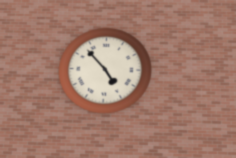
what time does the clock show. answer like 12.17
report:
4.53
